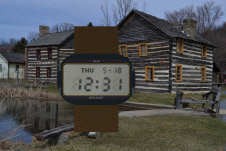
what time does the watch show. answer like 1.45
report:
12.31
